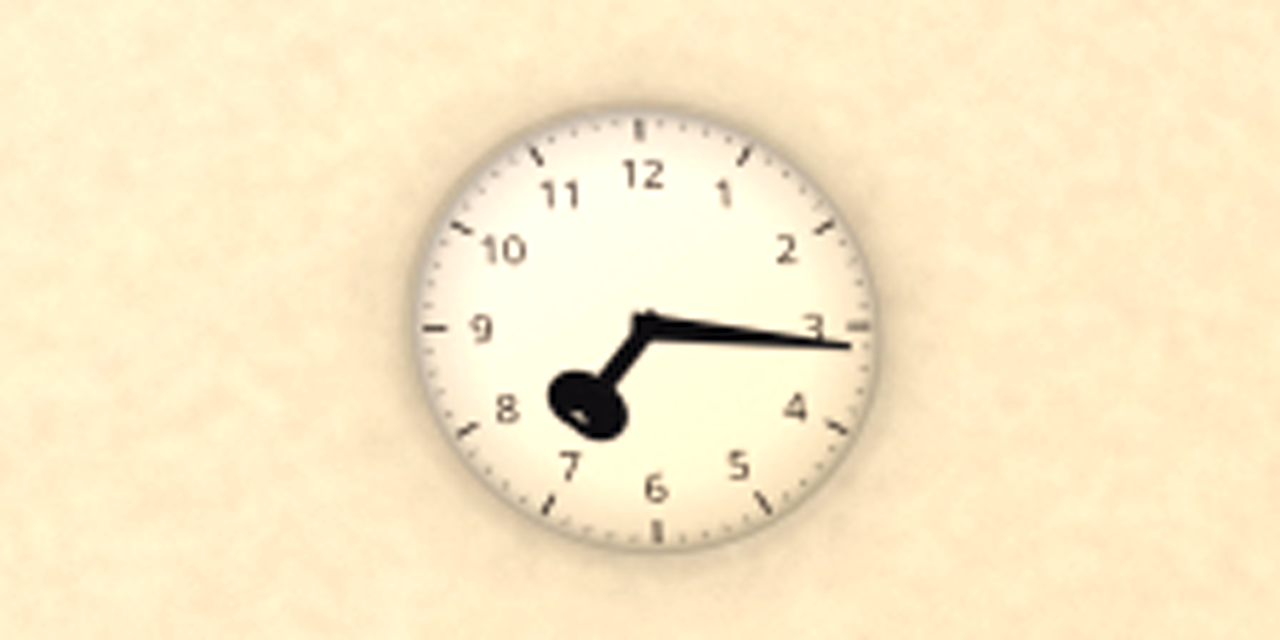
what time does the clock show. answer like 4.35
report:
7.16
